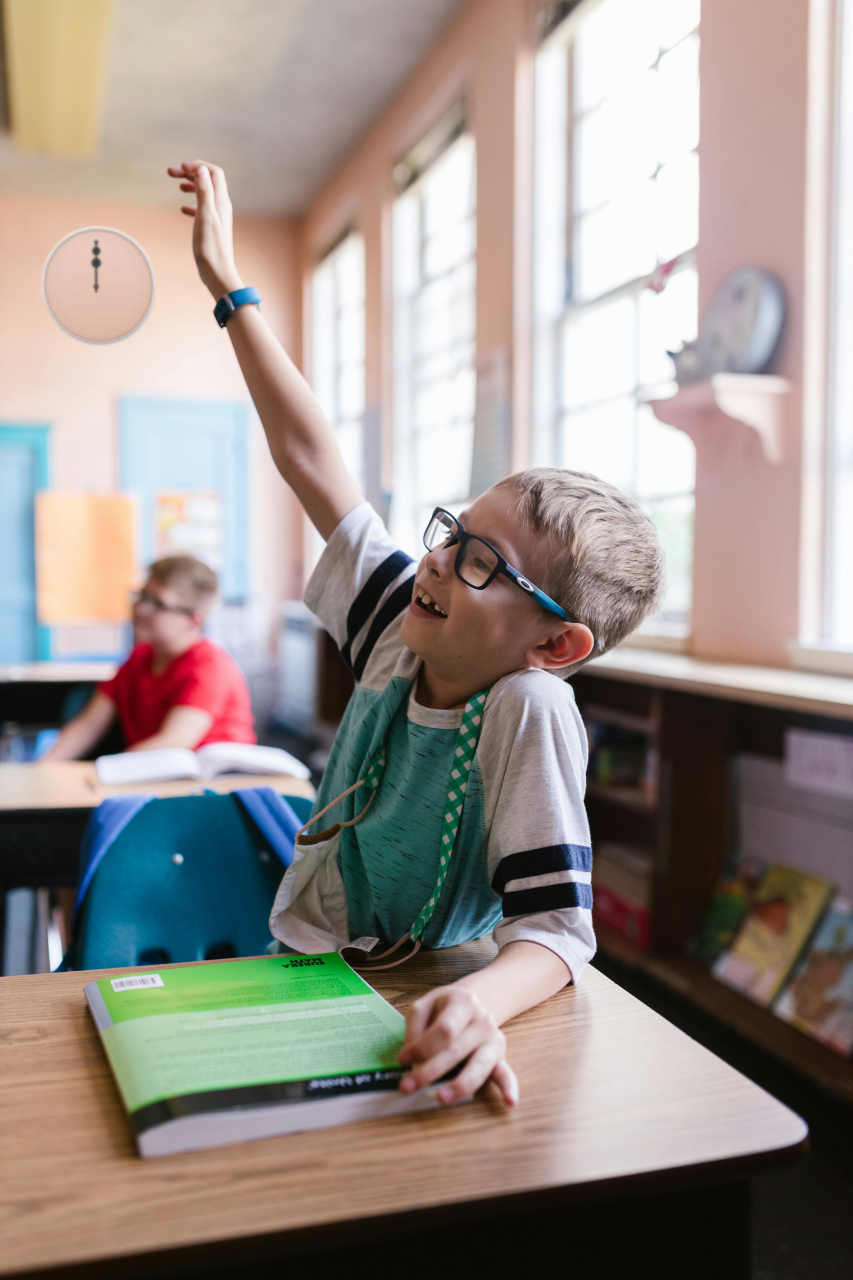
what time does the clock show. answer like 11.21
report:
12.00
